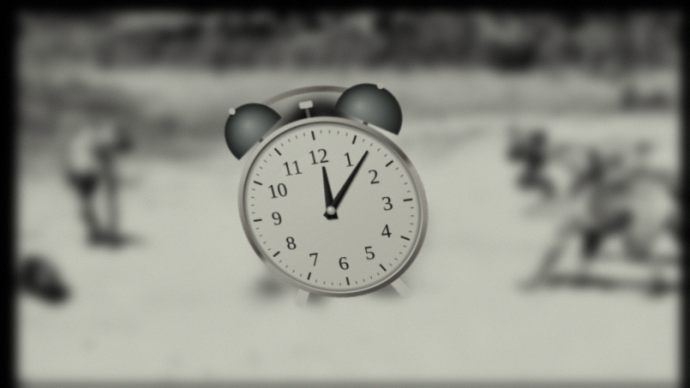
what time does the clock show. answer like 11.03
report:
12.07
